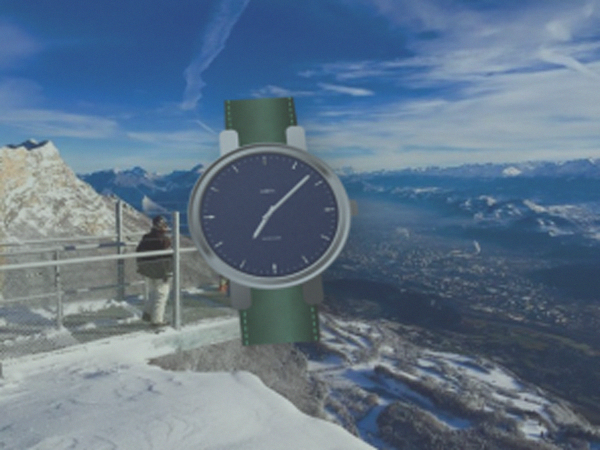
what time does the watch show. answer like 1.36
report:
7.08
